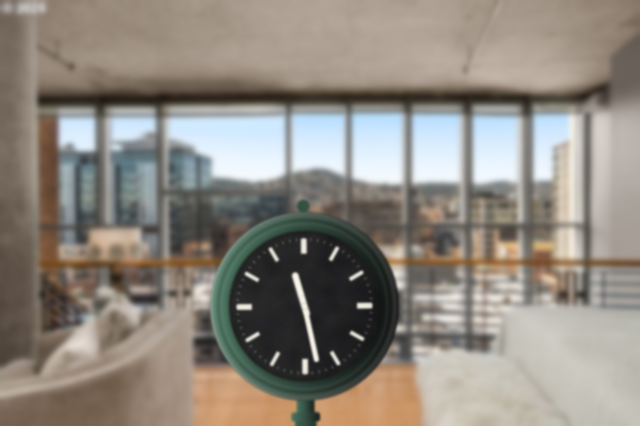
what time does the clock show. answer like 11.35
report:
11.28
